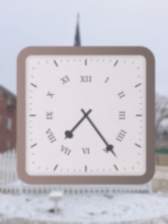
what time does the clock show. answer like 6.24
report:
7.24
